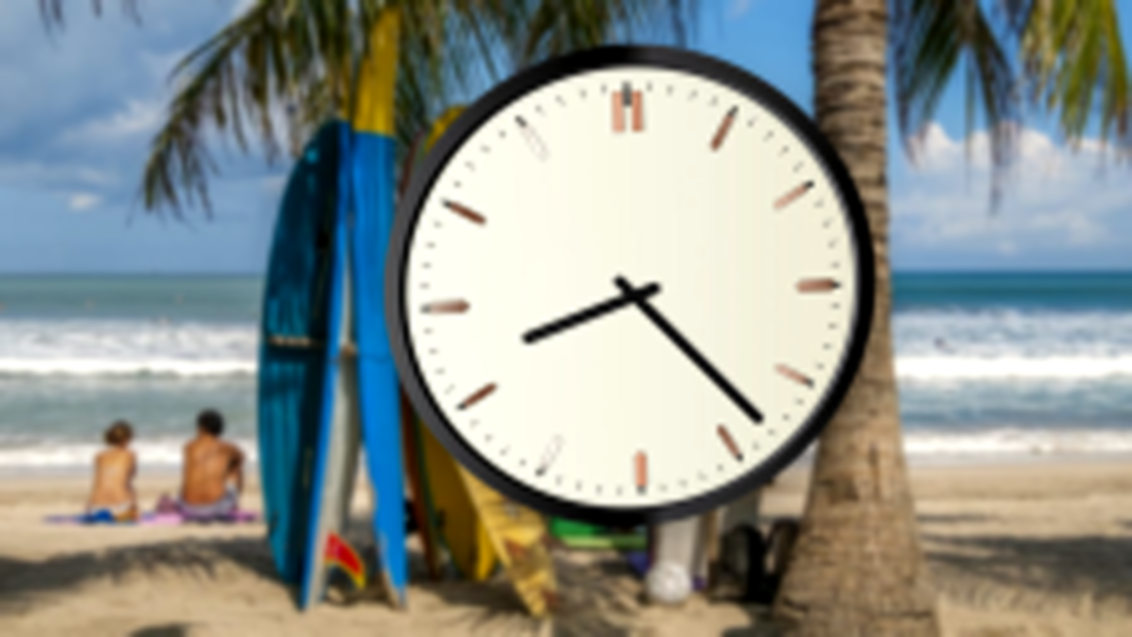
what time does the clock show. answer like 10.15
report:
8.23
